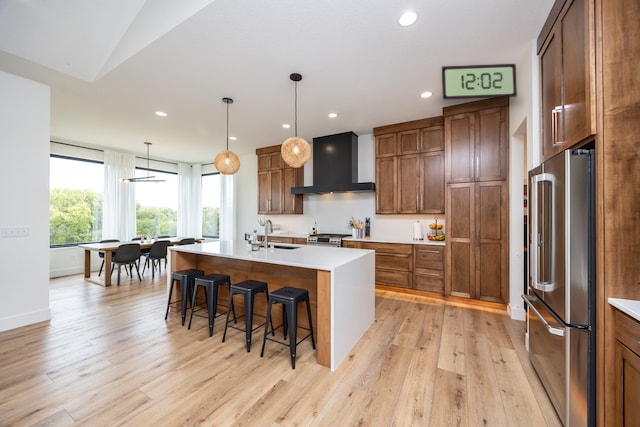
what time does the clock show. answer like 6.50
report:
12.02
